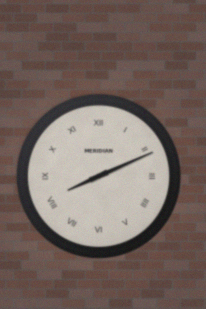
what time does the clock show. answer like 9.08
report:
8.11
